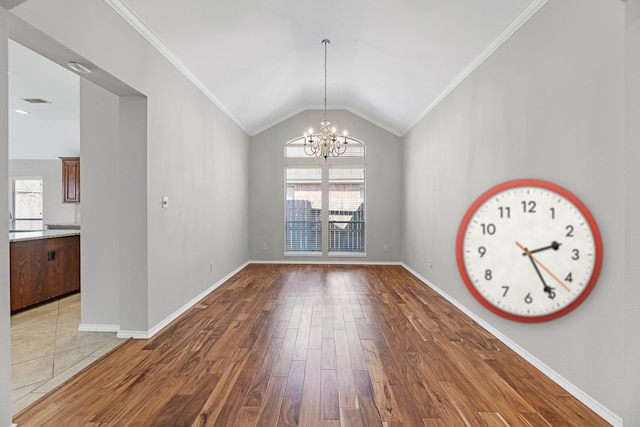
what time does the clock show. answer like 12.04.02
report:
2.25.22
